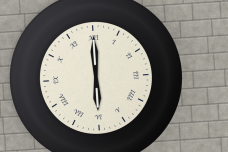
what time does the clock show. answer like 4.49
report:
6.00
